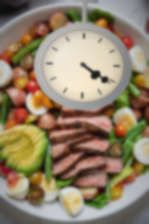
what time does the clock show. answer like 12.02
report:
4.21
